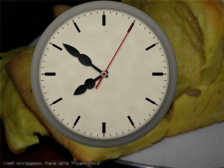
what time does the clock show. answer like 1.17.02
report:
7.51.05
